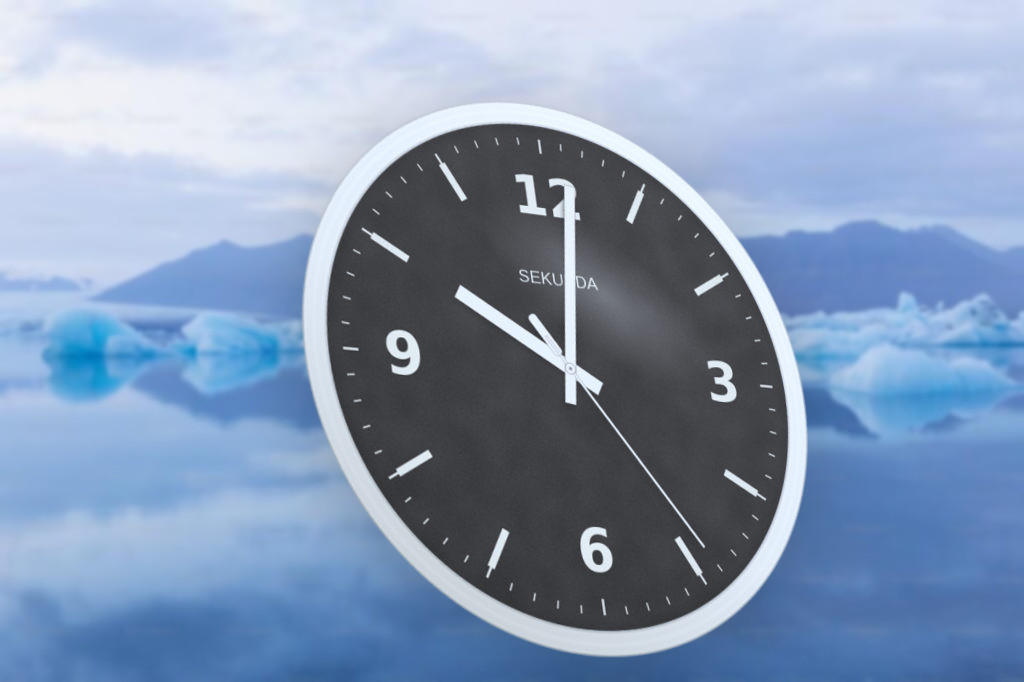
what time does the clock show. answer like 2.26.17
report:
10.01.24
